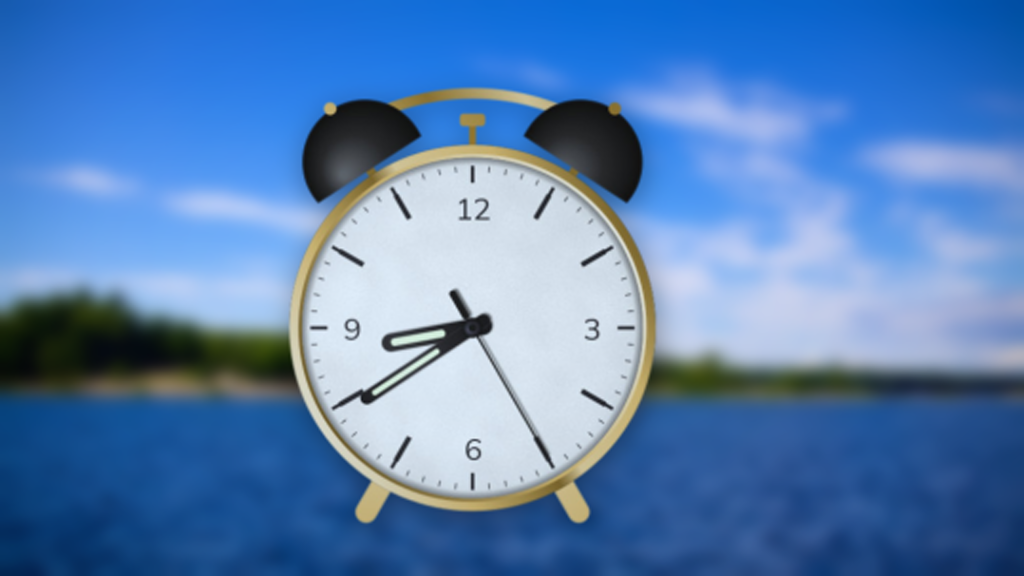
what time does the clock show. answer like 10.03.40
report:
8.39.25
